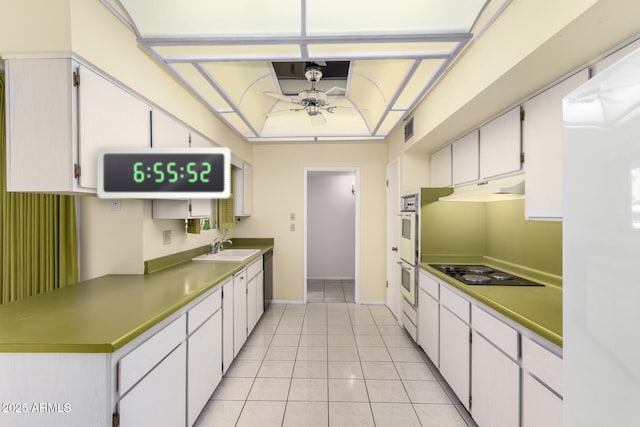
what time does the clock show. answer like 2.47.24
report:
6.55.52
